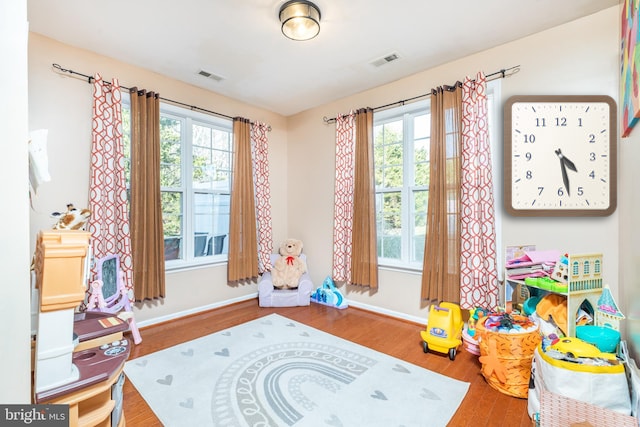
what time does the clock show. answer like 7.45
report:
4.28
